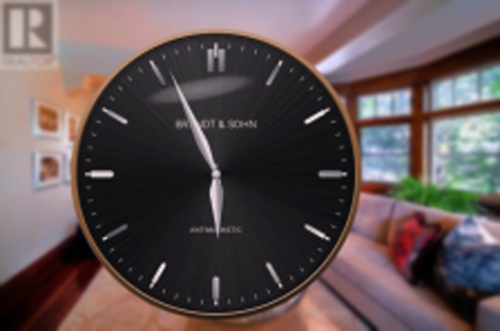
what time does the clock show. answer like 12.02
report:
5.56
